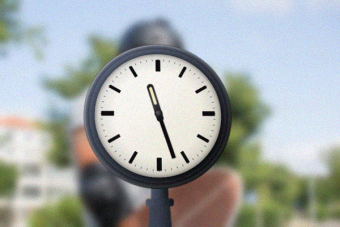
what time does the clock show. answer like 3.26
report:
11.27
